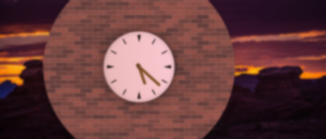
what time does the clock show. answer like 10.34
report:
5.22
